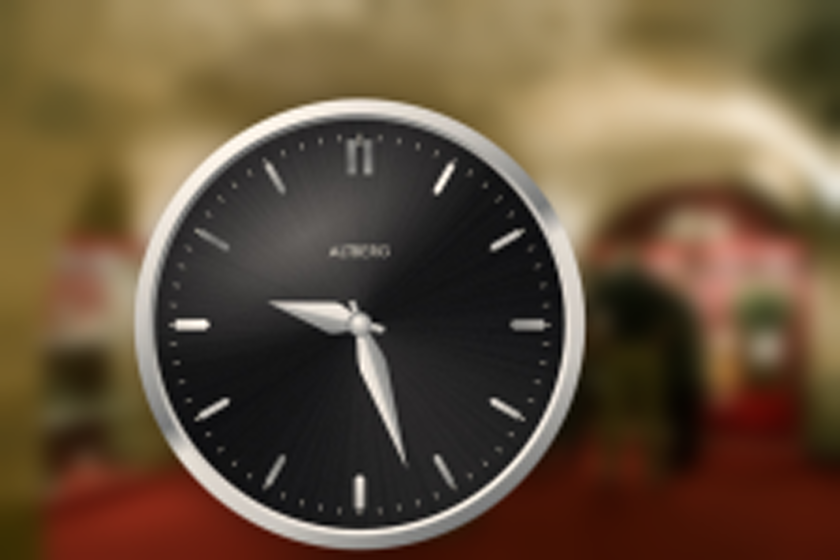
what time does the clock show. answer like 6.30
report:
9.27
